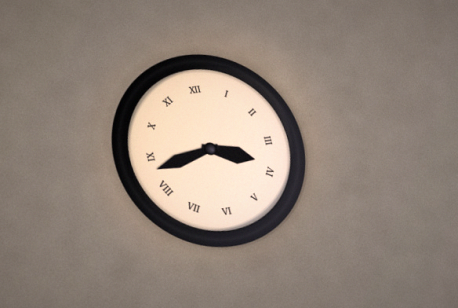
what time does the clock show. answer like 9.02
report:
3.43
